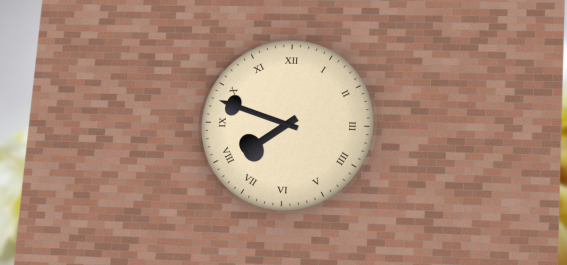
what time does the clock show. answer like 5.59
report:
7.48
